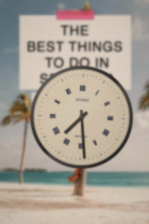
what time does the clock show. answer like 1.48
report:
7.29
